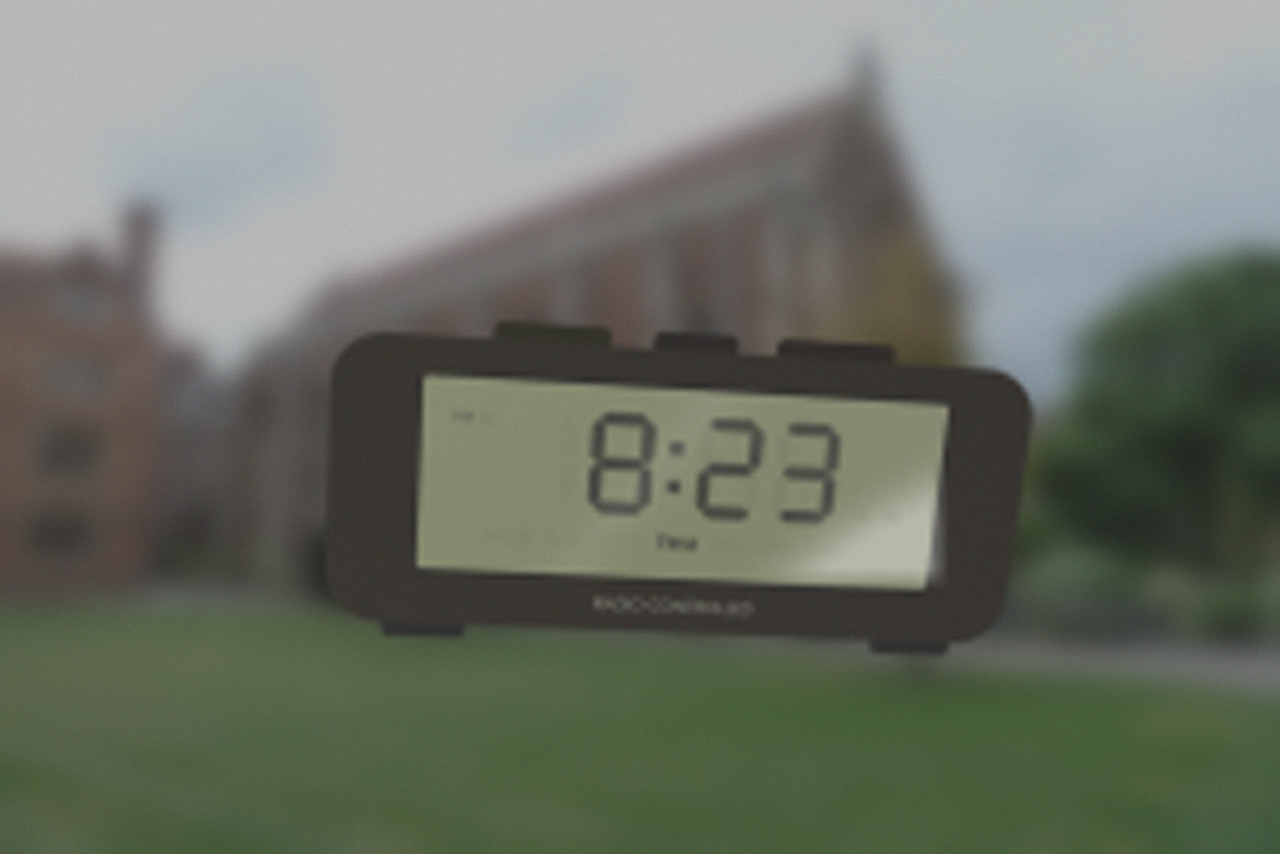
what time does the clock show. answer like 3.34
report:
8.23
